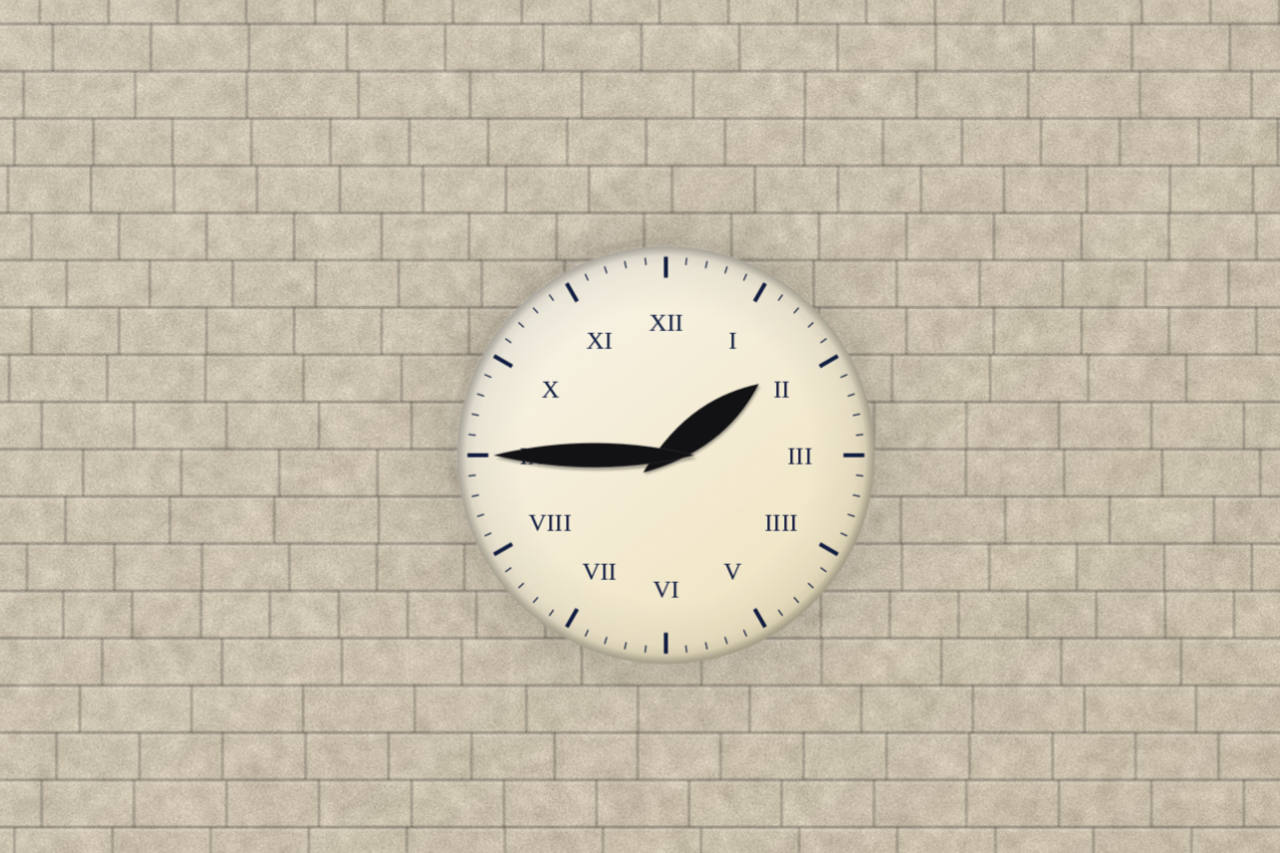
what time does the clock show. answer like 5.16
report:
1.45
